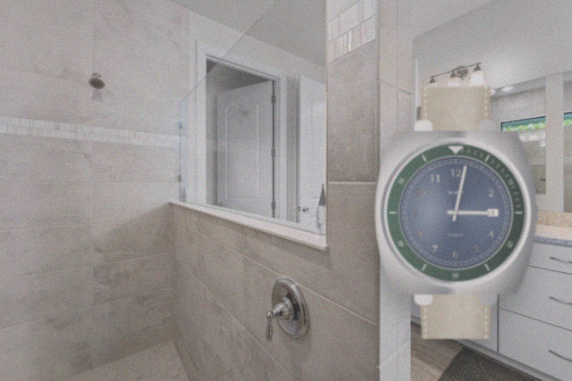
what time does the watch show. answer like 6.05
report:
3.02
